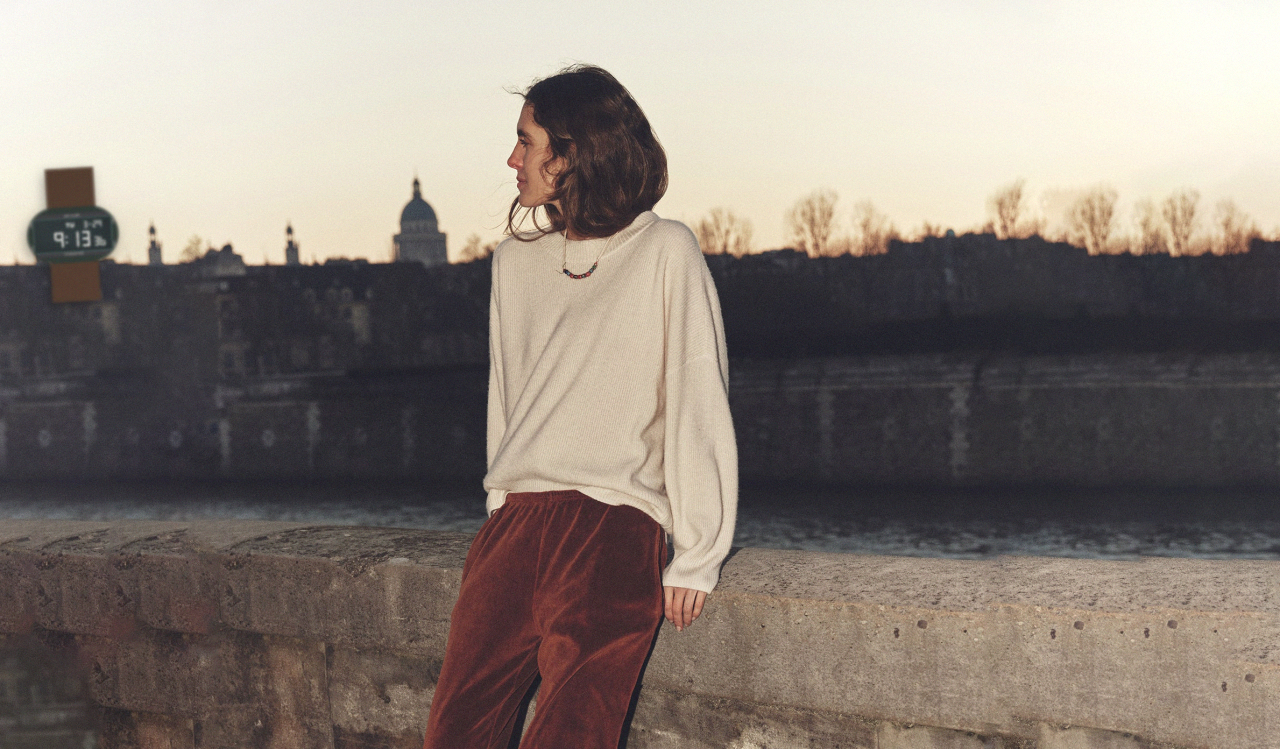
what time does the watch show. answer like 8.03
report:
9.13
